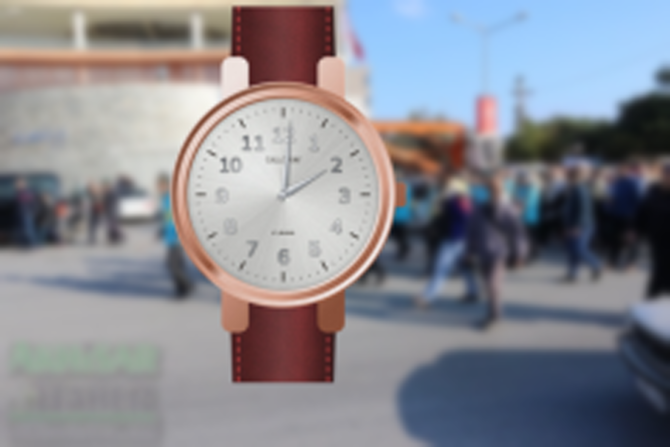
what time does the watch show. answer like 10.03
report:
2.01
